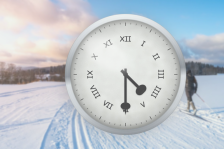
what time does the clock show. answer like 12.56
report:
4.30
